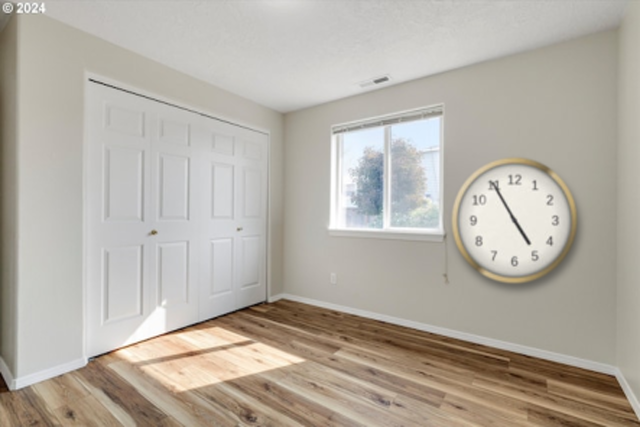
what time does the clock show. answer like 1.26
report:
4.55
